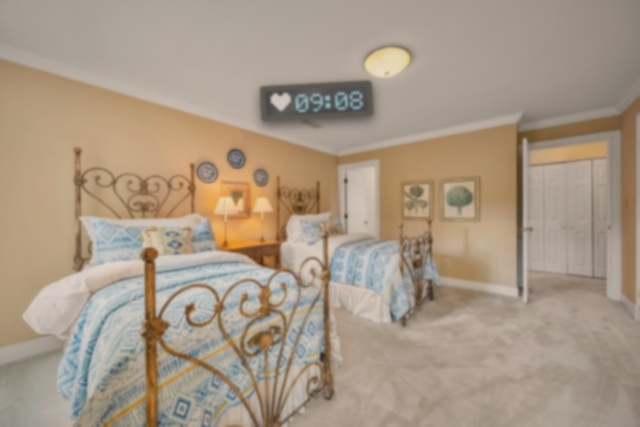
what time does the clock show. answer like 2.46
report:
9.08
